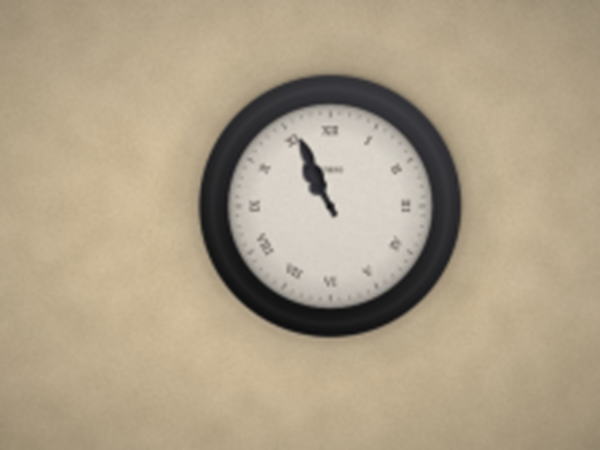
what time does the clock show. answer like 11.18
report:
10.56
